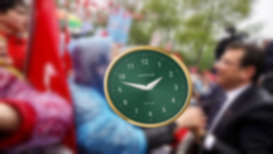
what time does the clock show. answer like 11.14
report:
1.48
